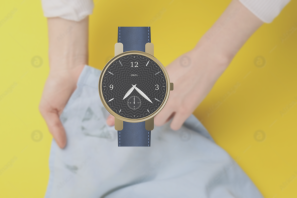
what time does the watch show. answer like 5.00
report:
7.22
